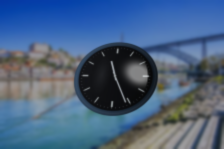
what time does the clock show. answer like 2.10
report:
11.26
